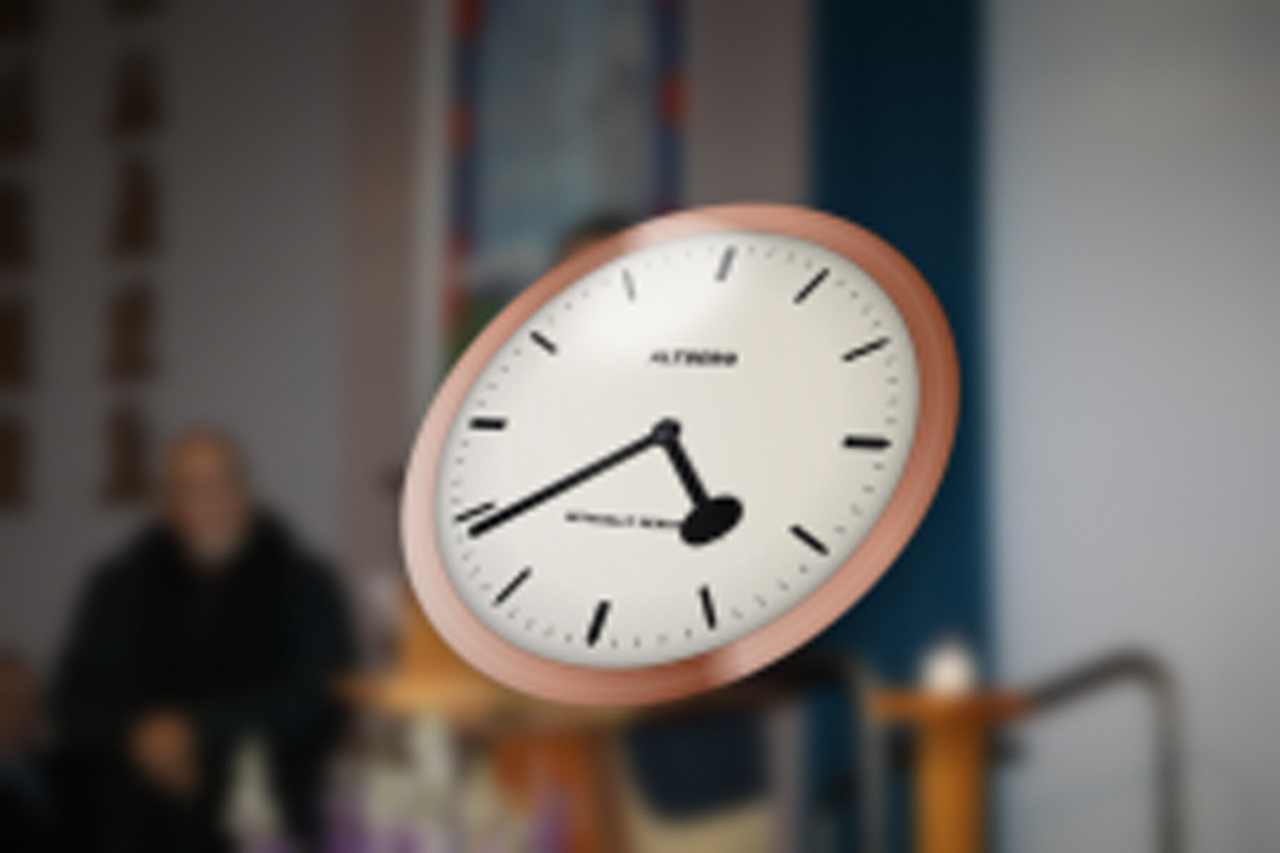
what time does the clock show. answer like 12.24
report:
4.39
